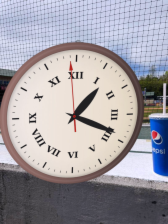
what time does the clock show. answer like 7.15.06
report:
1.18.59
